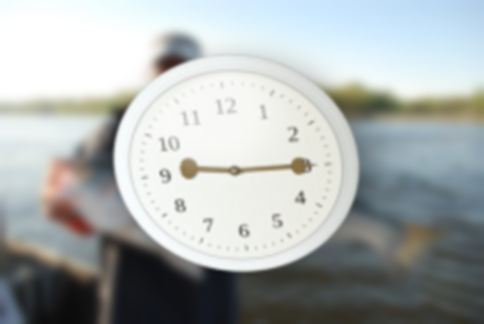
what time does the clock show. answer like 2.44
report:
9.15
